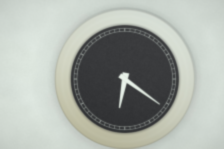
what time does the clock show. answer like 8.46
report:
6.21
